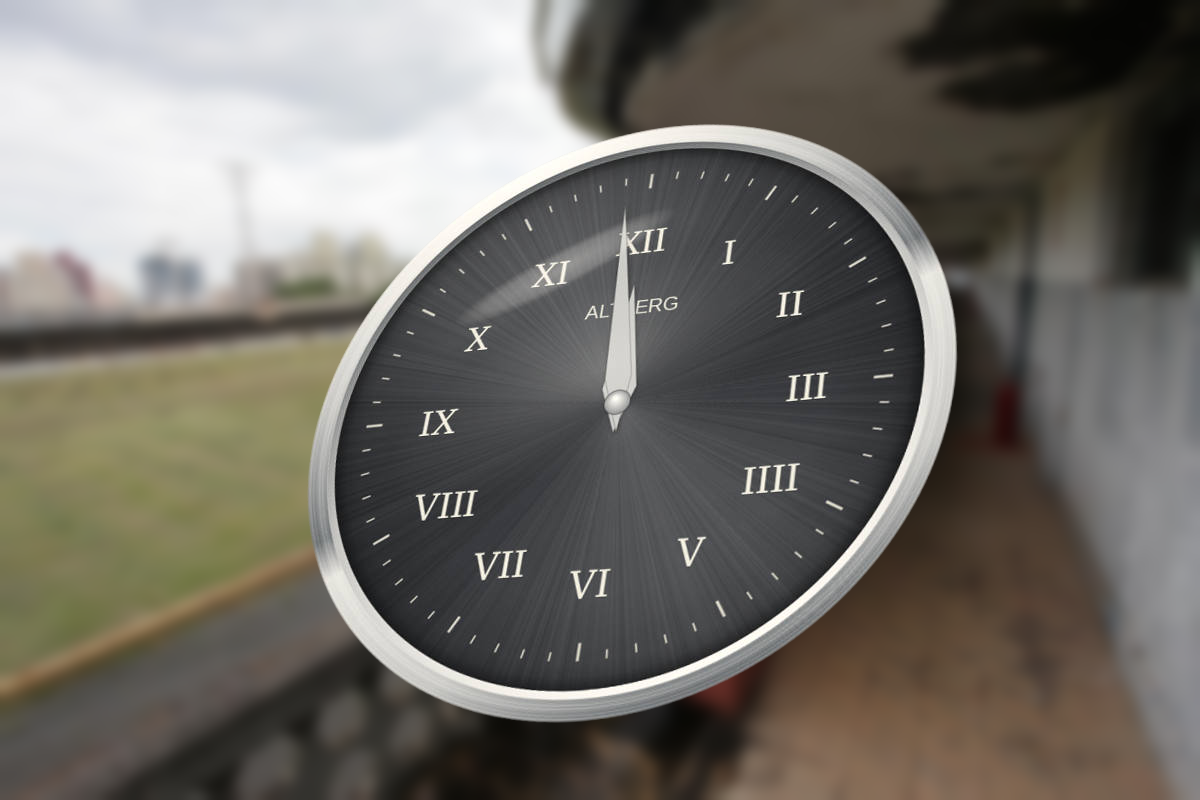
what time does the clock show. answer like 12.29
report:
11.59
